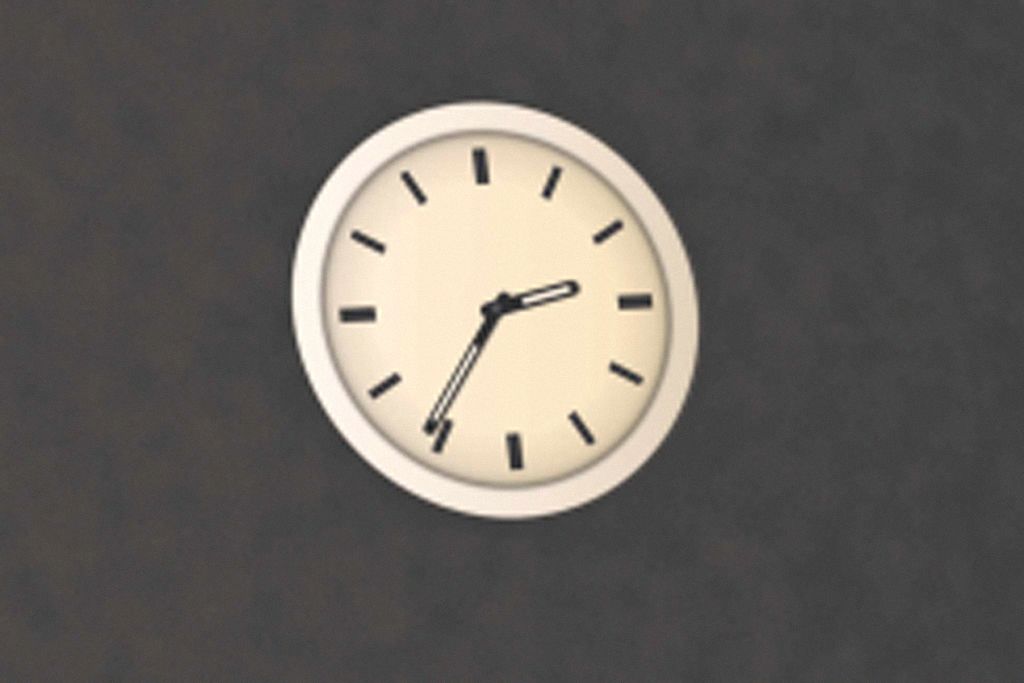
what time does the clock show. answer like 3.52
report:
2.36
